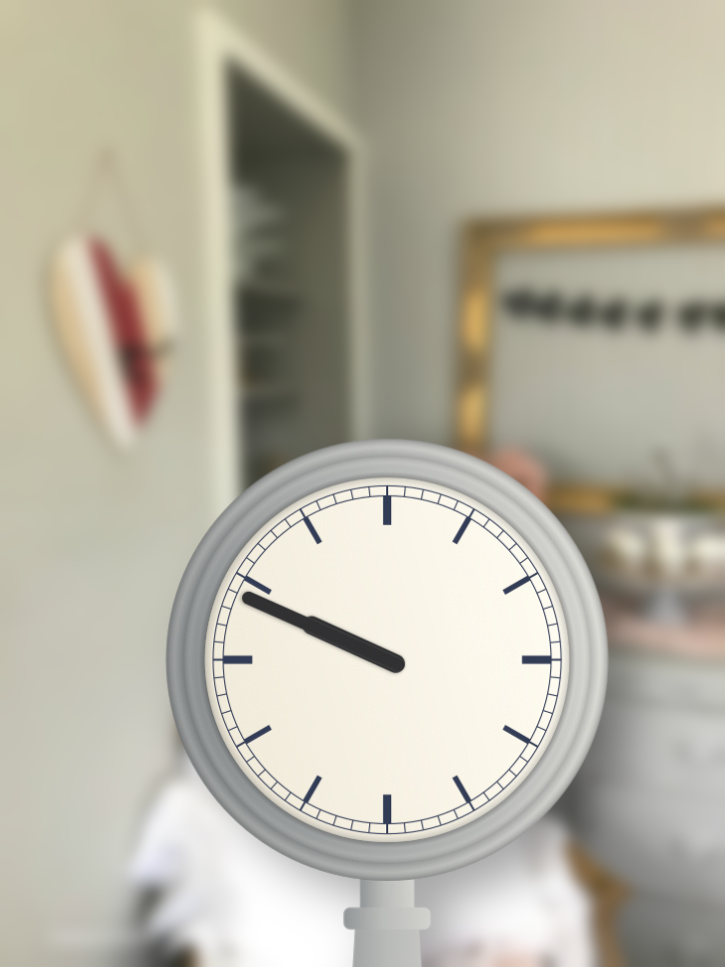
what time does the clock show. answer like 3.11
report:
9.49
